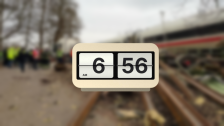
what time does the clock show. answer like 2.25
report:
6.56
